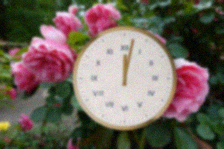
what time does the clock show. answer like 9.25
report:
12.02
